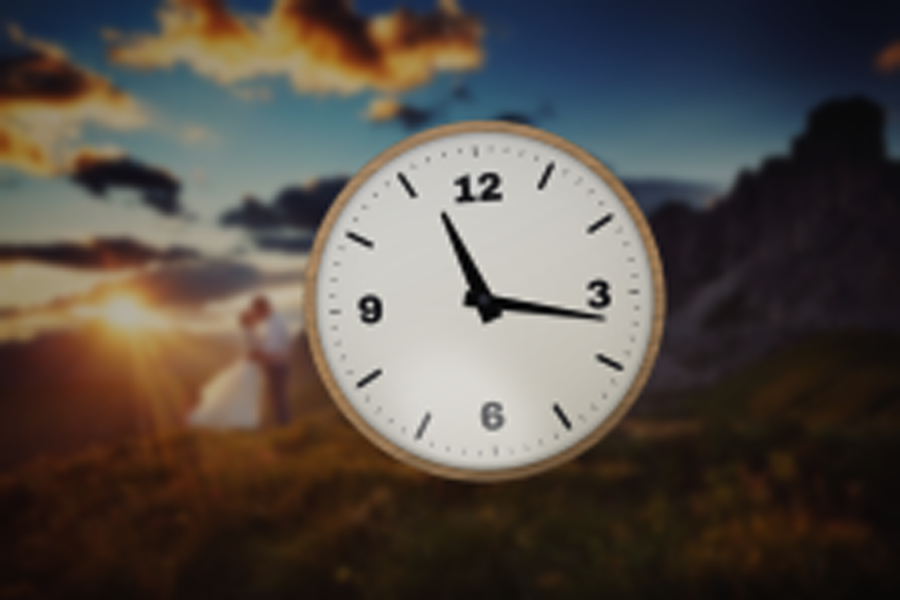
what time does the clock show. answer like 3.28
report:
11.17
